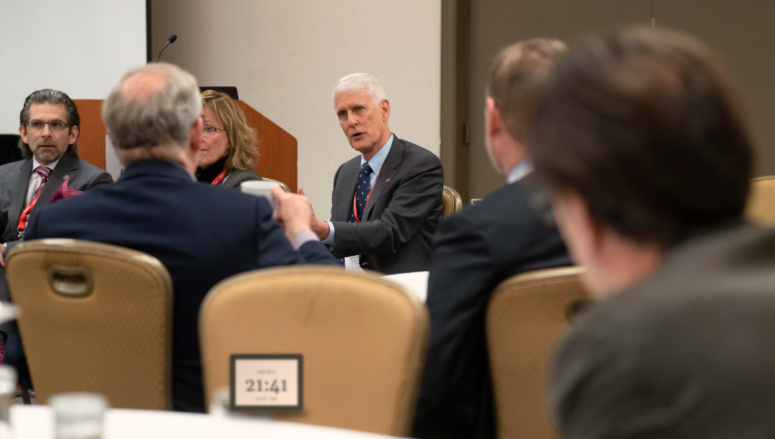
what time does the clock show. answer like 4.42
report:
21.41
